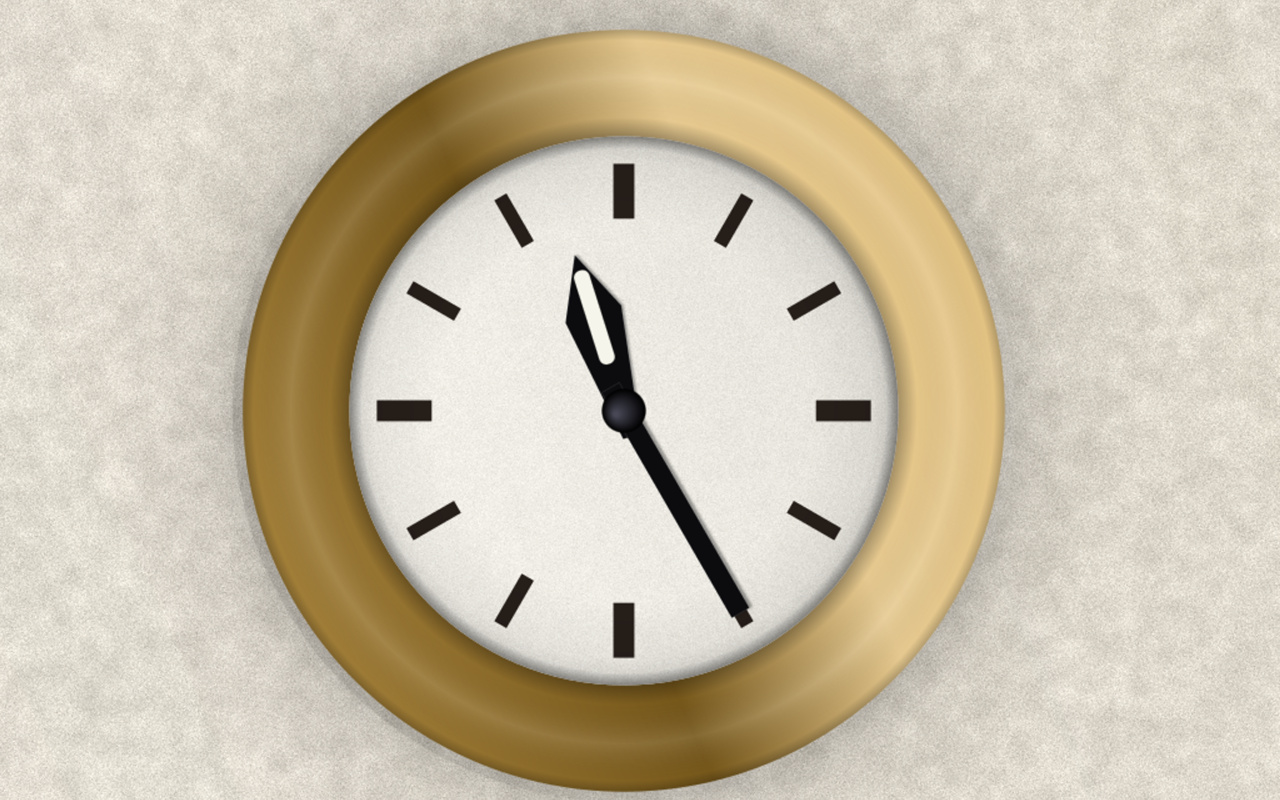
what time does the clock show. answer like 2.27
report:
11.25
